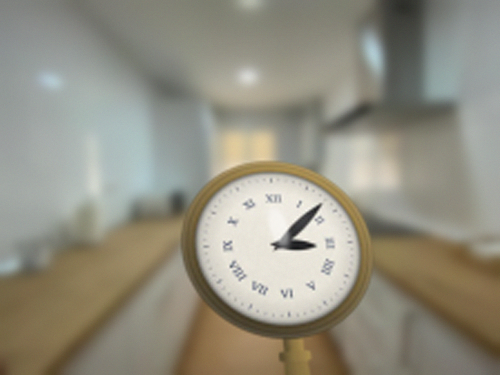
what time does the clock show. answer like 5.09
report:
3.08
